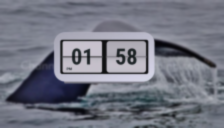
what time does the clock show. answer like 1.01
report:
1.58
